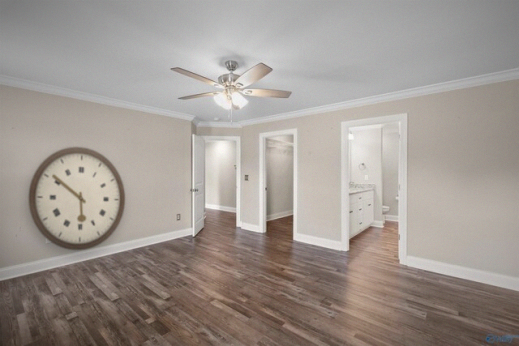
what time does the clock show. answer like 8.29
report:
5.51
